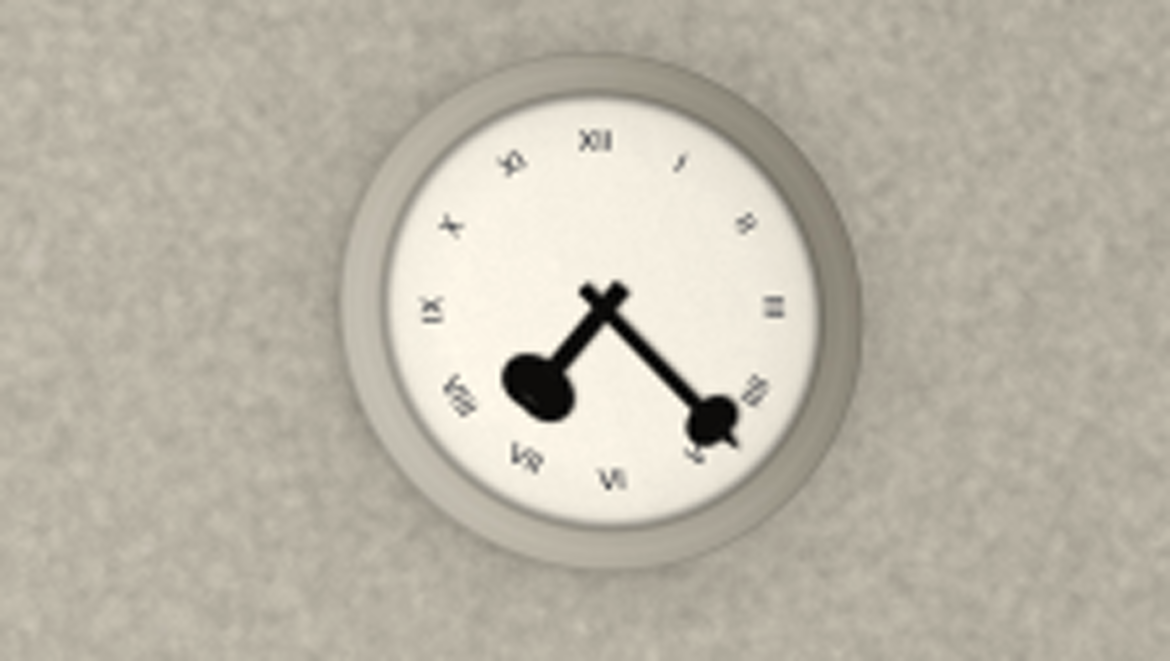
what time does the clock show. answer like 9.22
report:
7.23
